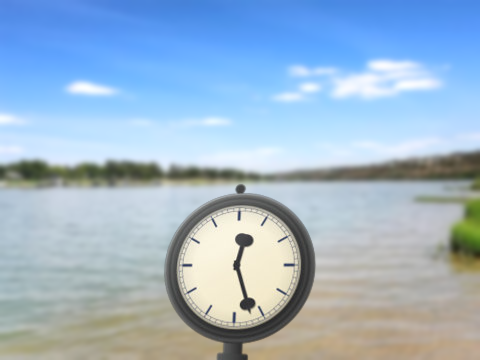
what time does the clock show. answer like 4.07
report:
12.27
